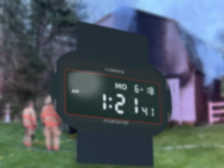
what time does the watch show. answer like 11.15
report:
1.21
